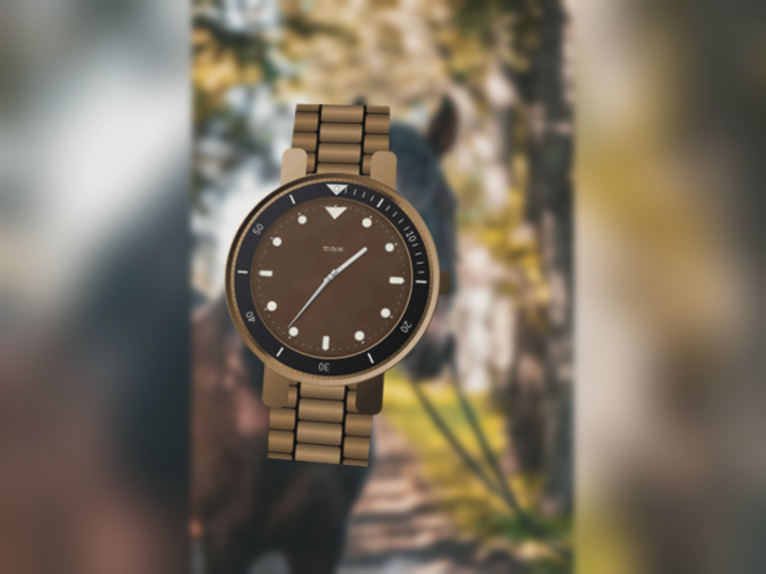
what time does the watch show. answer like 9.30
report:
1.36
